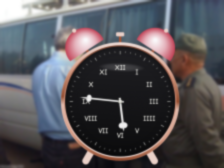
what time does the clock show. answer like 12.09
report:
5.46
